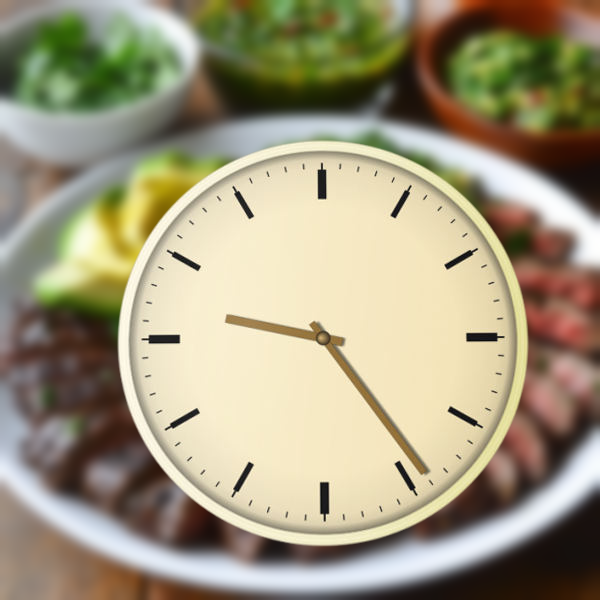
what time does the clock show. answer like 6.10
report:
9.24
